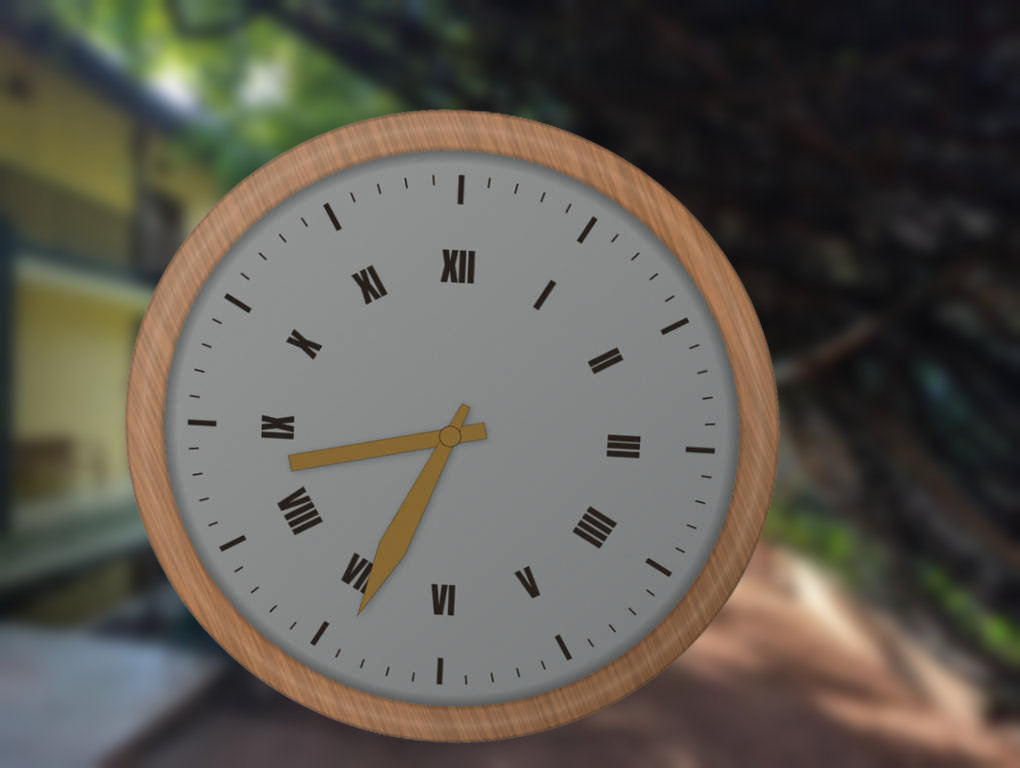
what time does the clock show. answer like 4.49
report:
8.34
